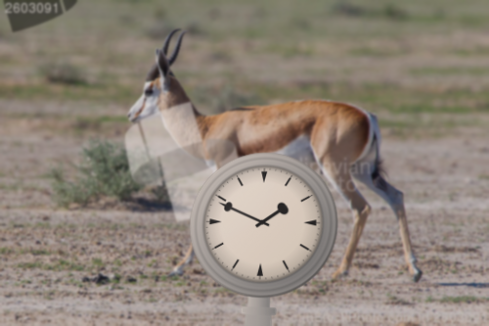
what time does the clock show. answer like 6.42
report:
1.49
